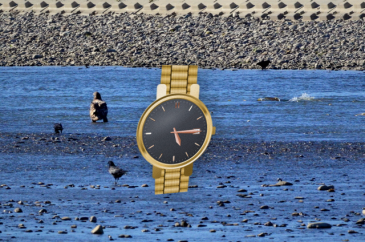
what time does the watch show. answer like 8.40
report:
5.15
